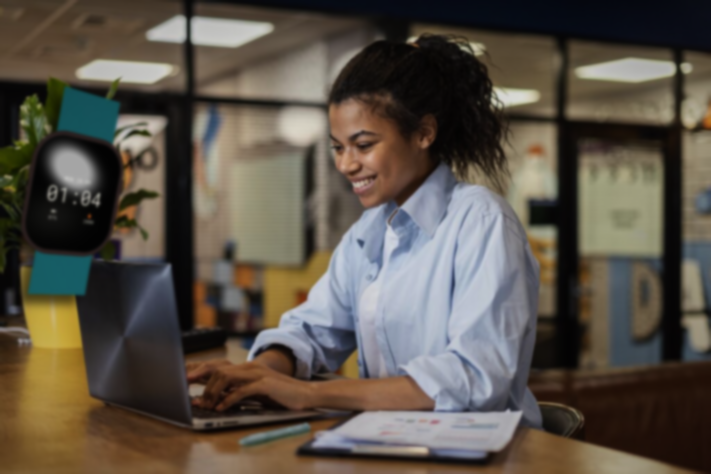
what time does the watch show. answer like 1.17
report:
1.04
